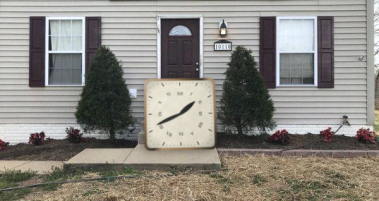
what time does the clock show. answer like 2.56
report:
1.41
